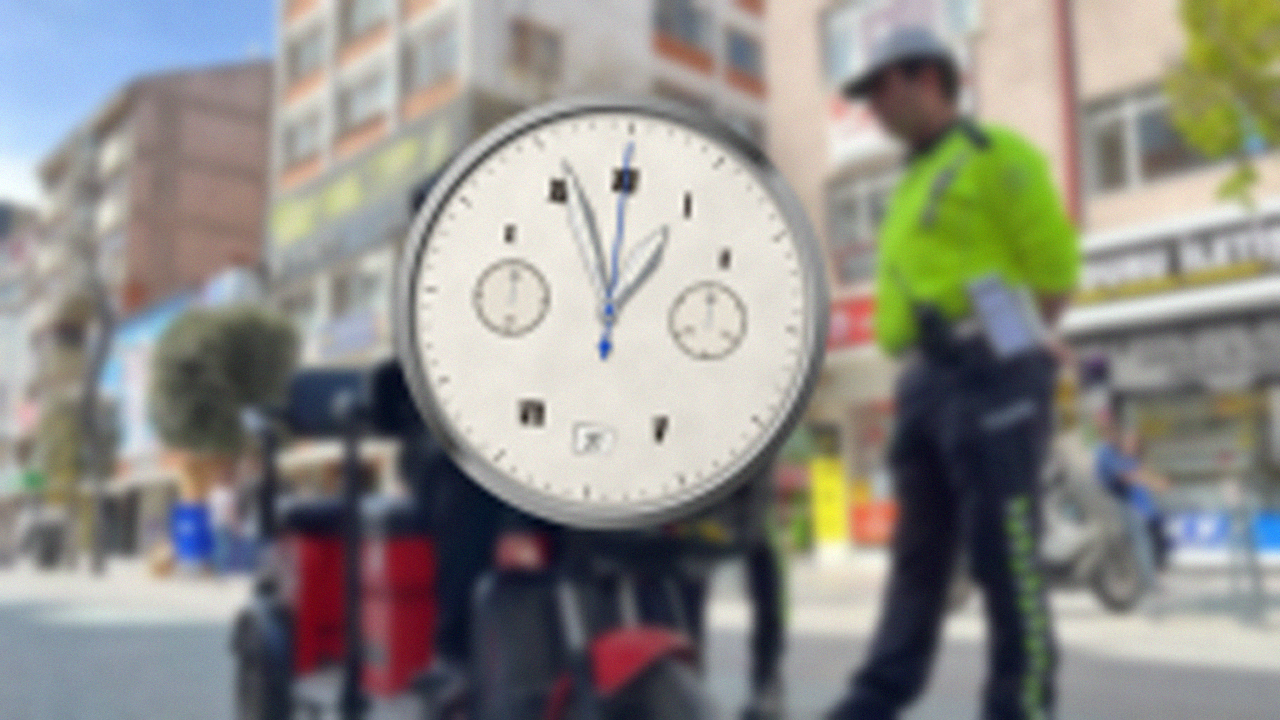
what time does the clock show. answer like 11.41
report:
12.56
